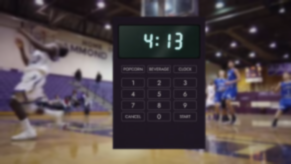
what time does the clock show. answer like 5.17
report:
4.13
